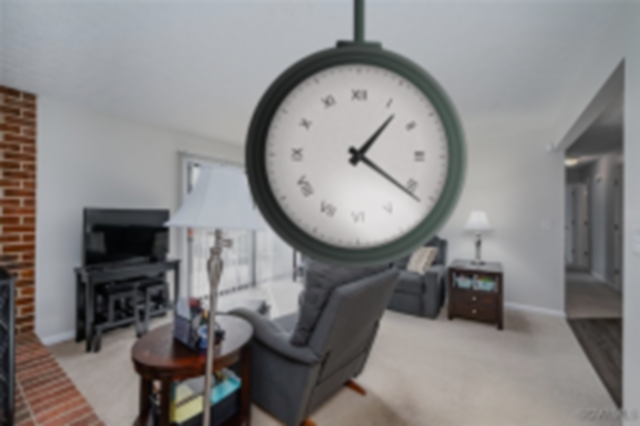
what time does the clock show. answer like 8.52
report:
1.21
